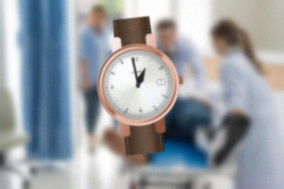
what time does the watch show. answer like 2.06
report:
12.59
